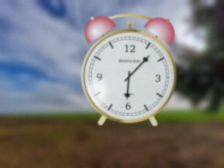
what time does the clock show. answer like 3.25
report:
6.07
